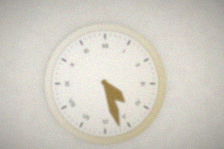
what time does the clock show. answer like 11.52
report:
4.27
